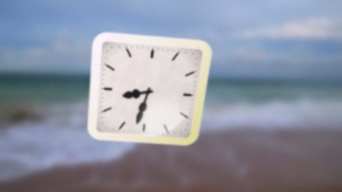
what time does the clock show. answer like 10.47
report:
8.32
